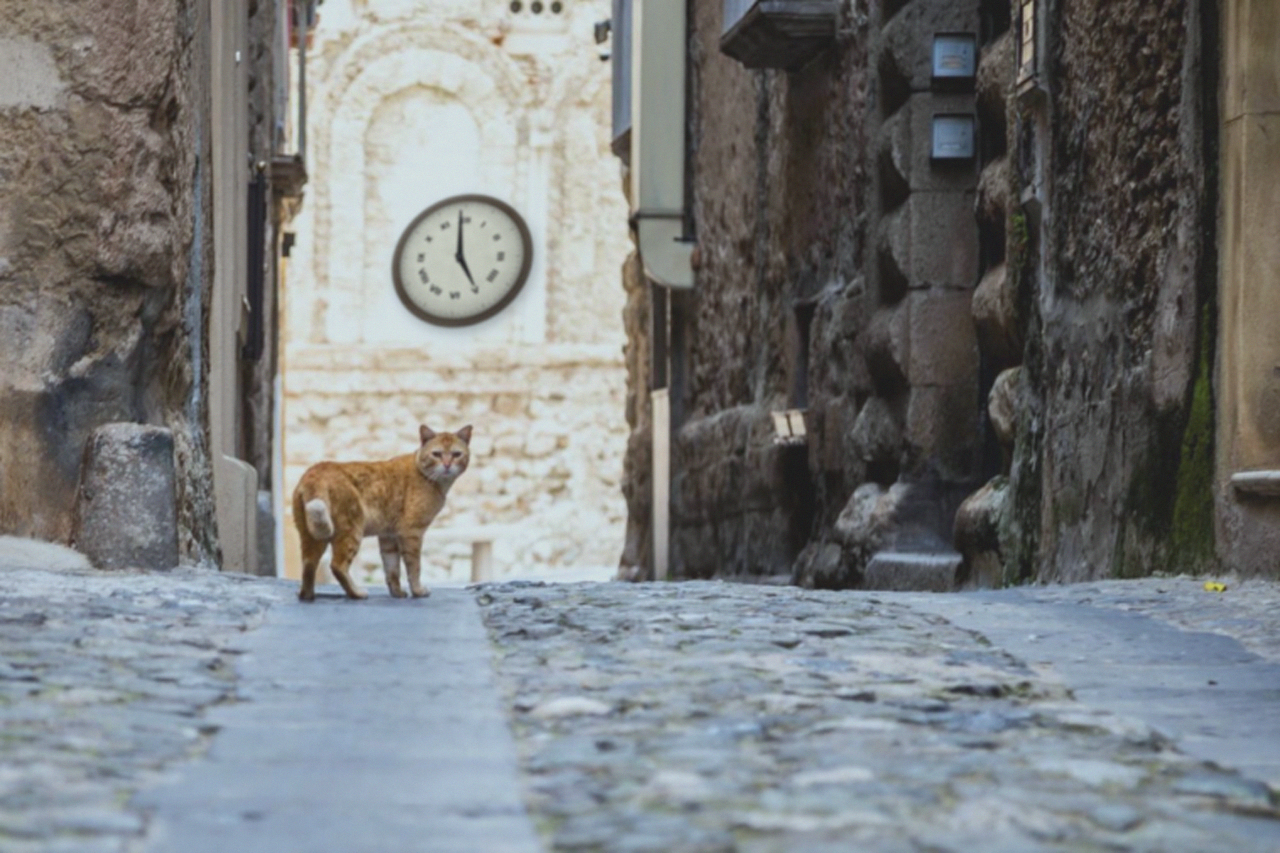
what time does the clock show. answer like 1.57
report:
4.59
